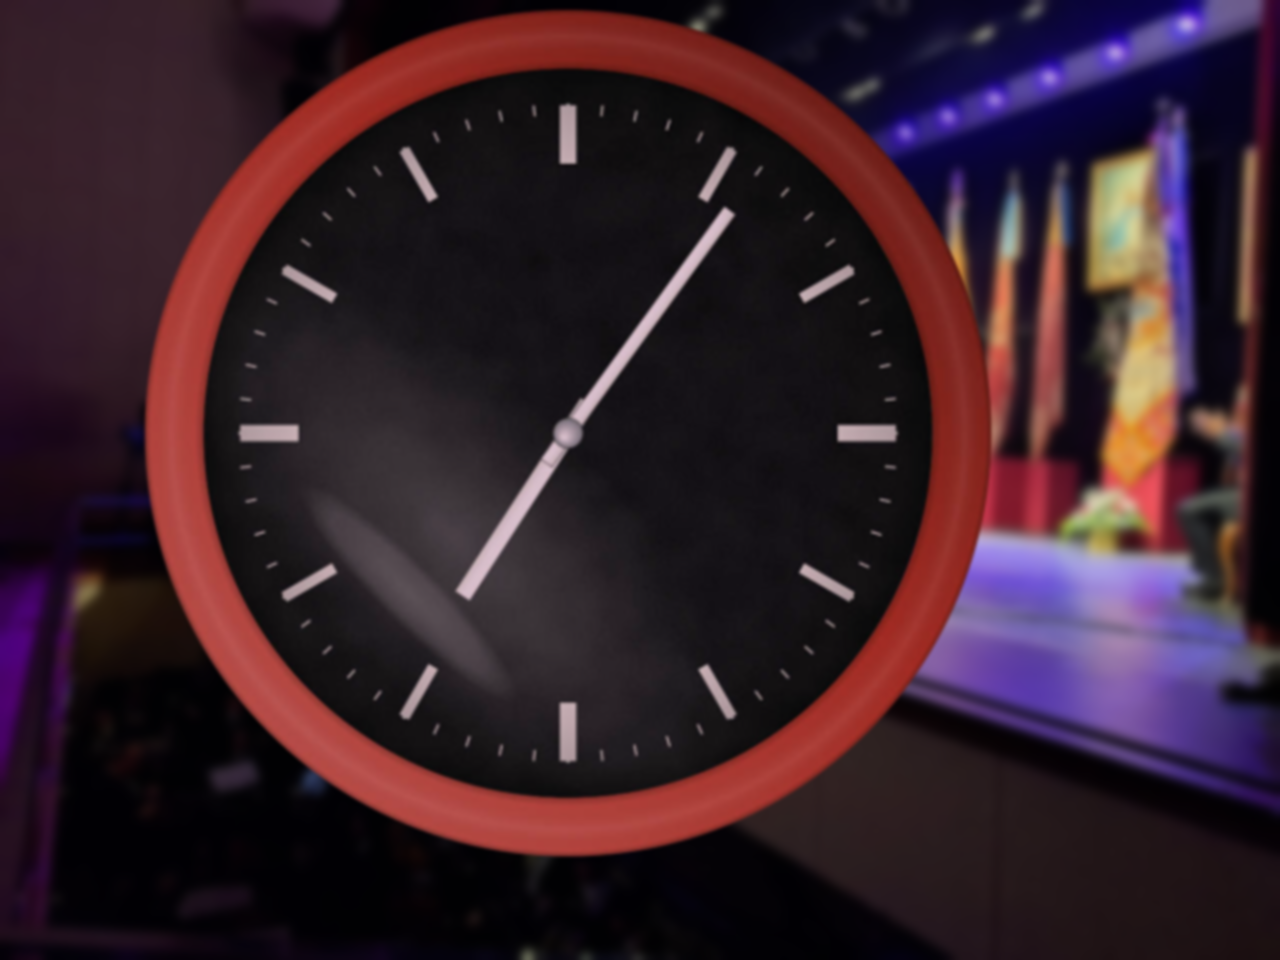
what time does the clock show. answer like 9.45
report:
7.06
